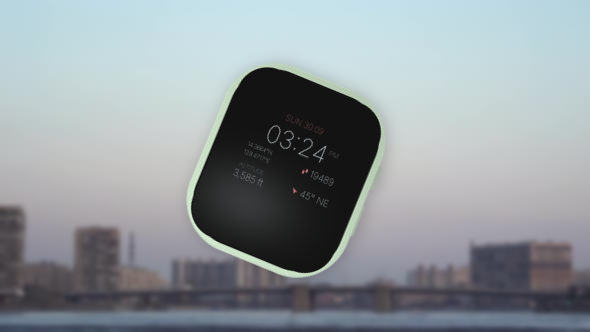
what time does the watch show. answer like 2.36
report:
3.24
